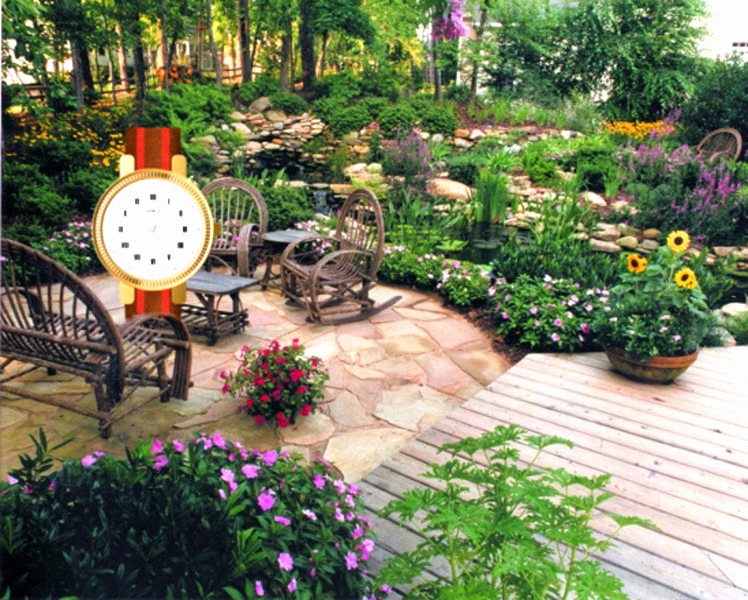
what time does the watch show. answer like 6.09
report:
8.02
